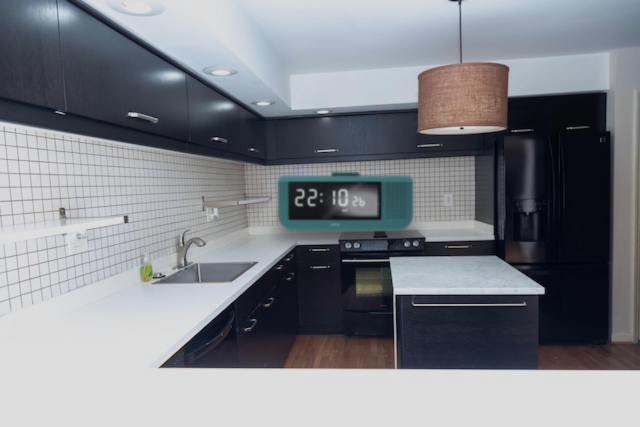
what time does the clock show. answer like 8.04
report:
22.10
